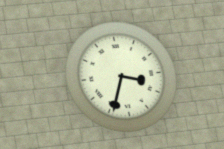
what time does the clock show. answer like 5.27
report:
3.34
